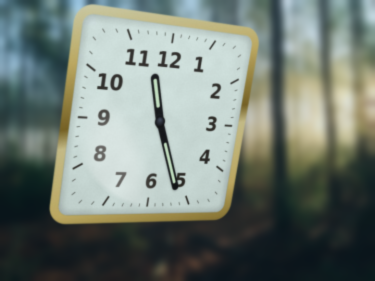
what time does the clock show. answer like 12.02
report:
11.26
